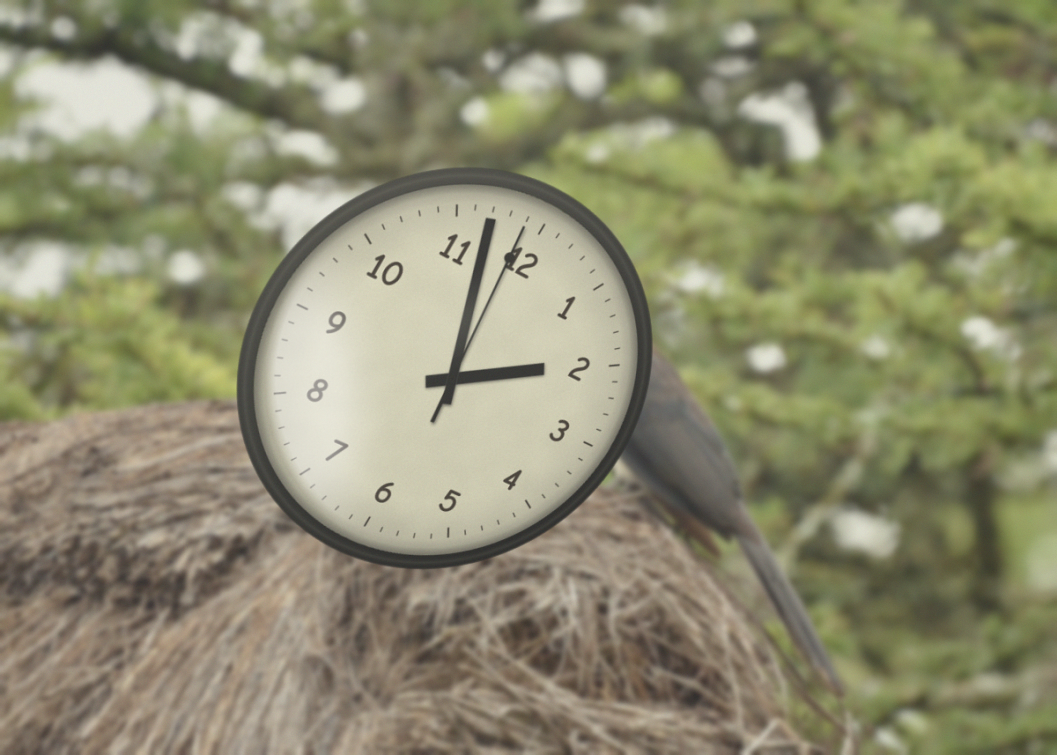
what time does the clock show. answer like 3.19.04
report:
1.56.59
